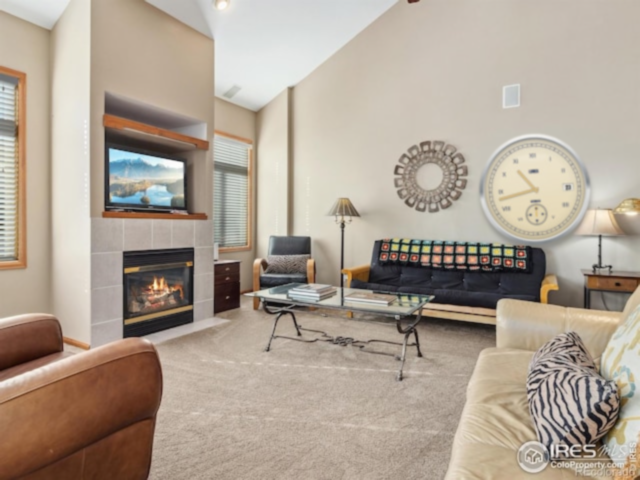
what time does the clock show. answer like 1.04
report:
10.43
